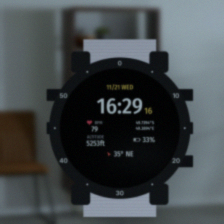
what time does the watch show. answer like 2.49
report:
16.29
